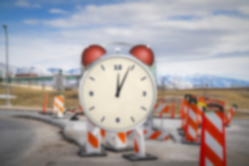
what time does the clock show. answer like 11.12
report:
12.04
